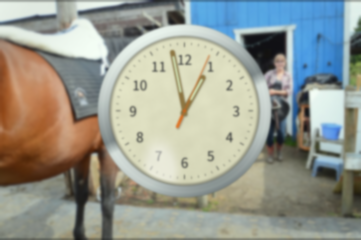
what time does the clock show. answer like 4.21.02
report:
12.58.04
